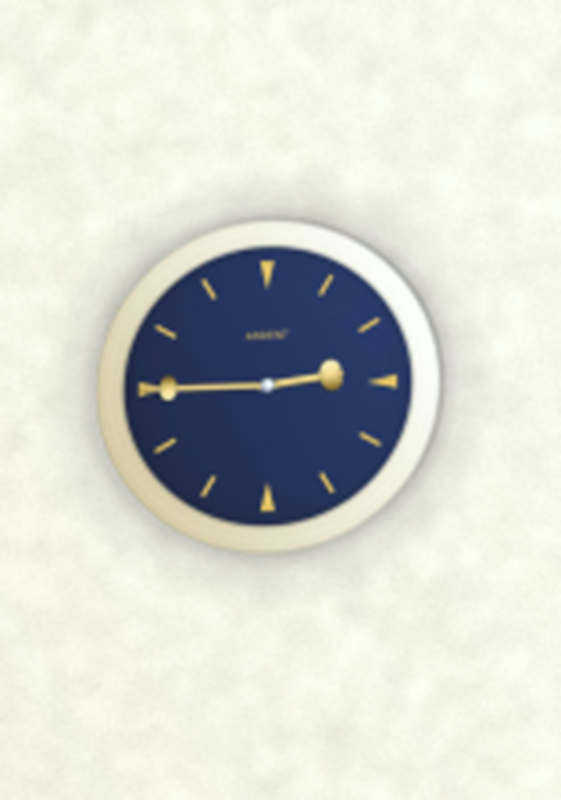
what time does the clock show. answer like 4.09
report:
2.45
